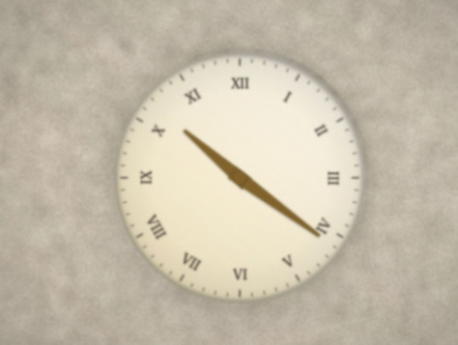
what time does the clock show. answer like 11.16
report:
10.21
